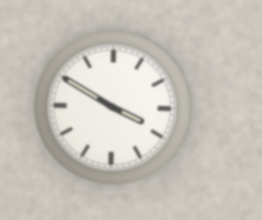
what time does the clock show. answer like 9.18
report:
3.50
